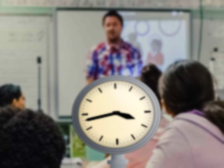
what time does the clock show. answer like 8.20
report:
3.43
